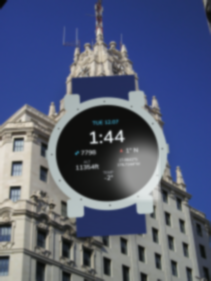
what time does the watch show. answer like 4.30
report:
1.44
